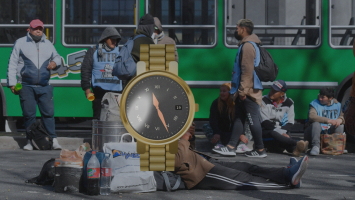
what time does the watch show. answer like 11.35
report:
11.26
